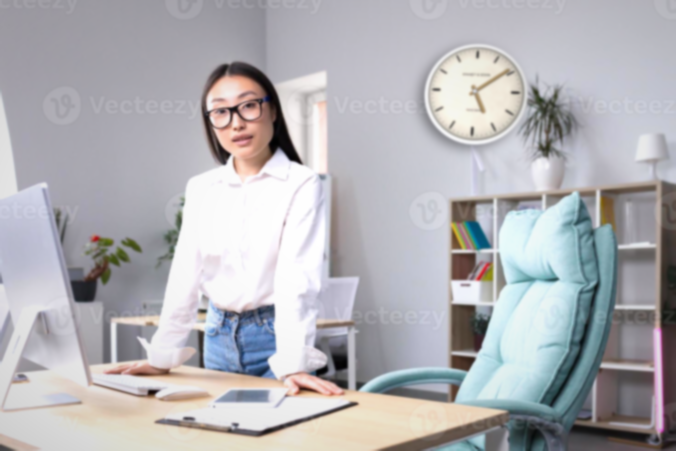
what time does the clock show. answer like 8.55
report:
5.09
